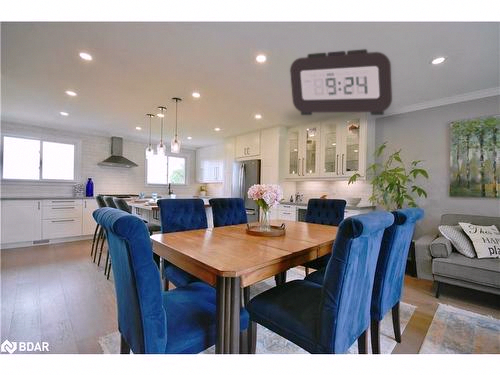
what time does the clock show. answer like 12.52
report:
9.24
